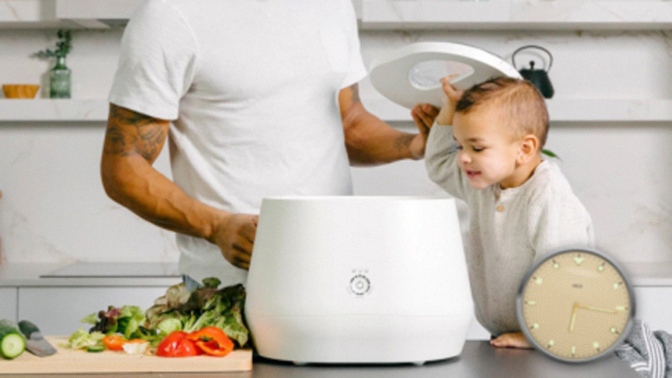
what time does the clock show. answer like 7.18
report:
6.16
